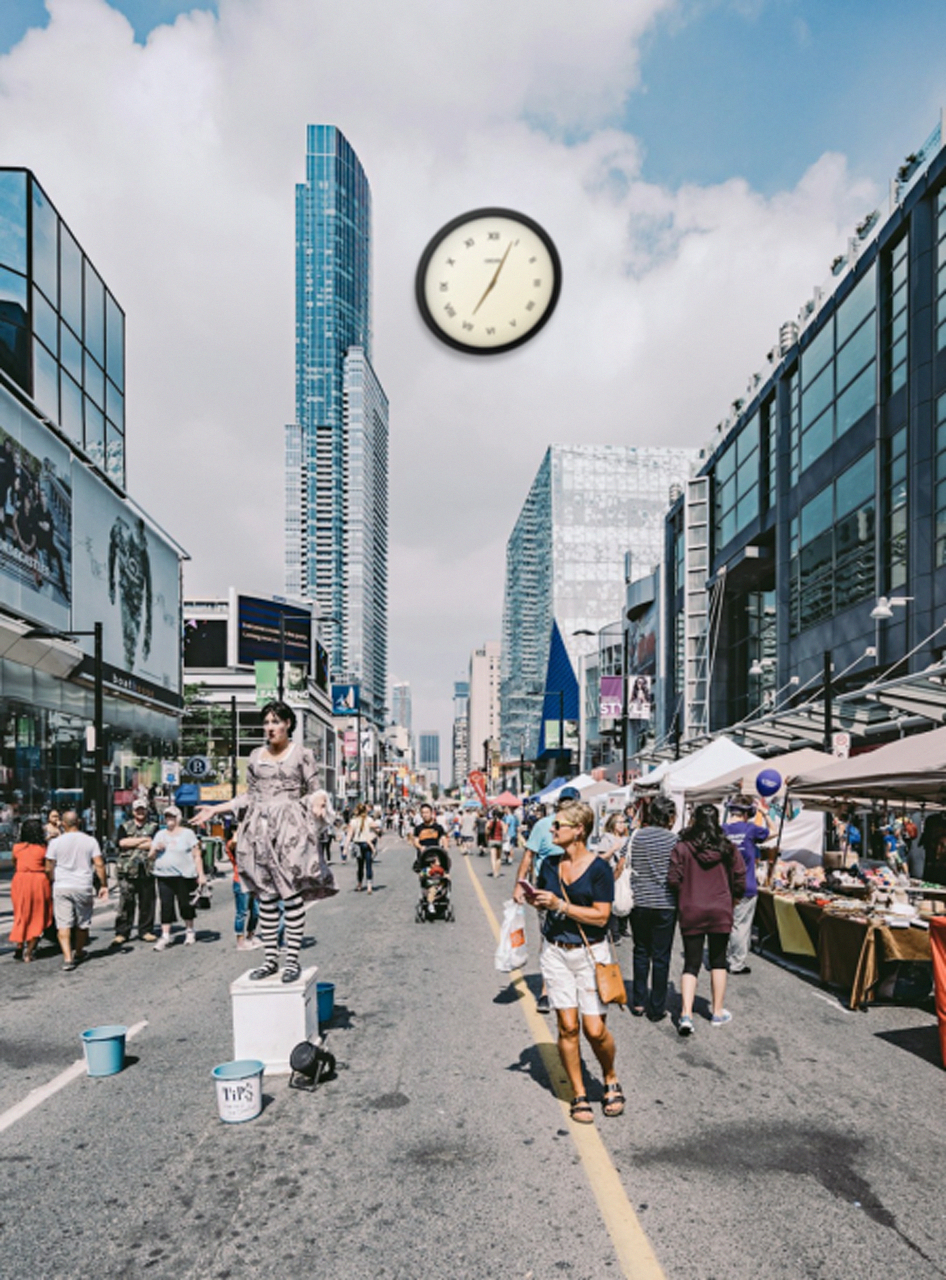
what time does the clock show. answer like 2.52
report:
7.04
